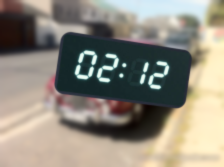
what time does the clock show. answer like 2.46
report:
2.12
